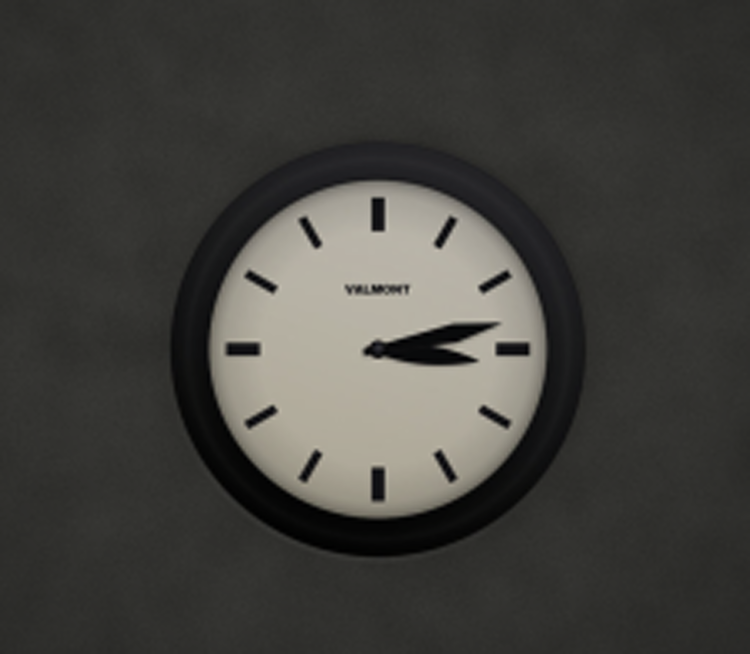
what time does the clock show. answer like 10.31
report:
3.13
